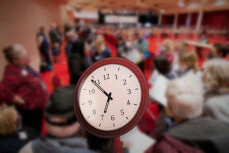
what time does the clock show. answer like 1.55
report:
6.54
